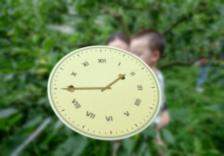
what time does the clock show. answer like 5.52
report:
1.45
